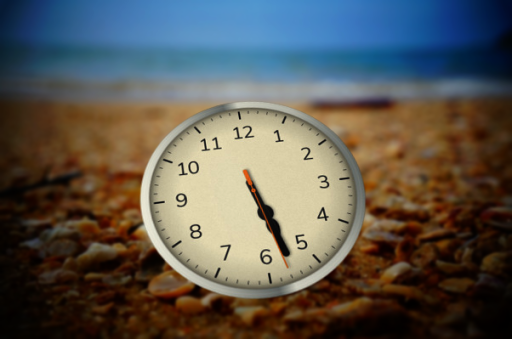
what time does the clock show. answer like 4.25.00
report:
5.27.28
